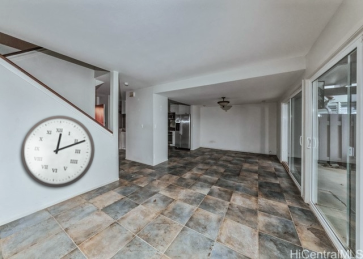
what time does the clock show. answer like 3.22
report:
12.11
